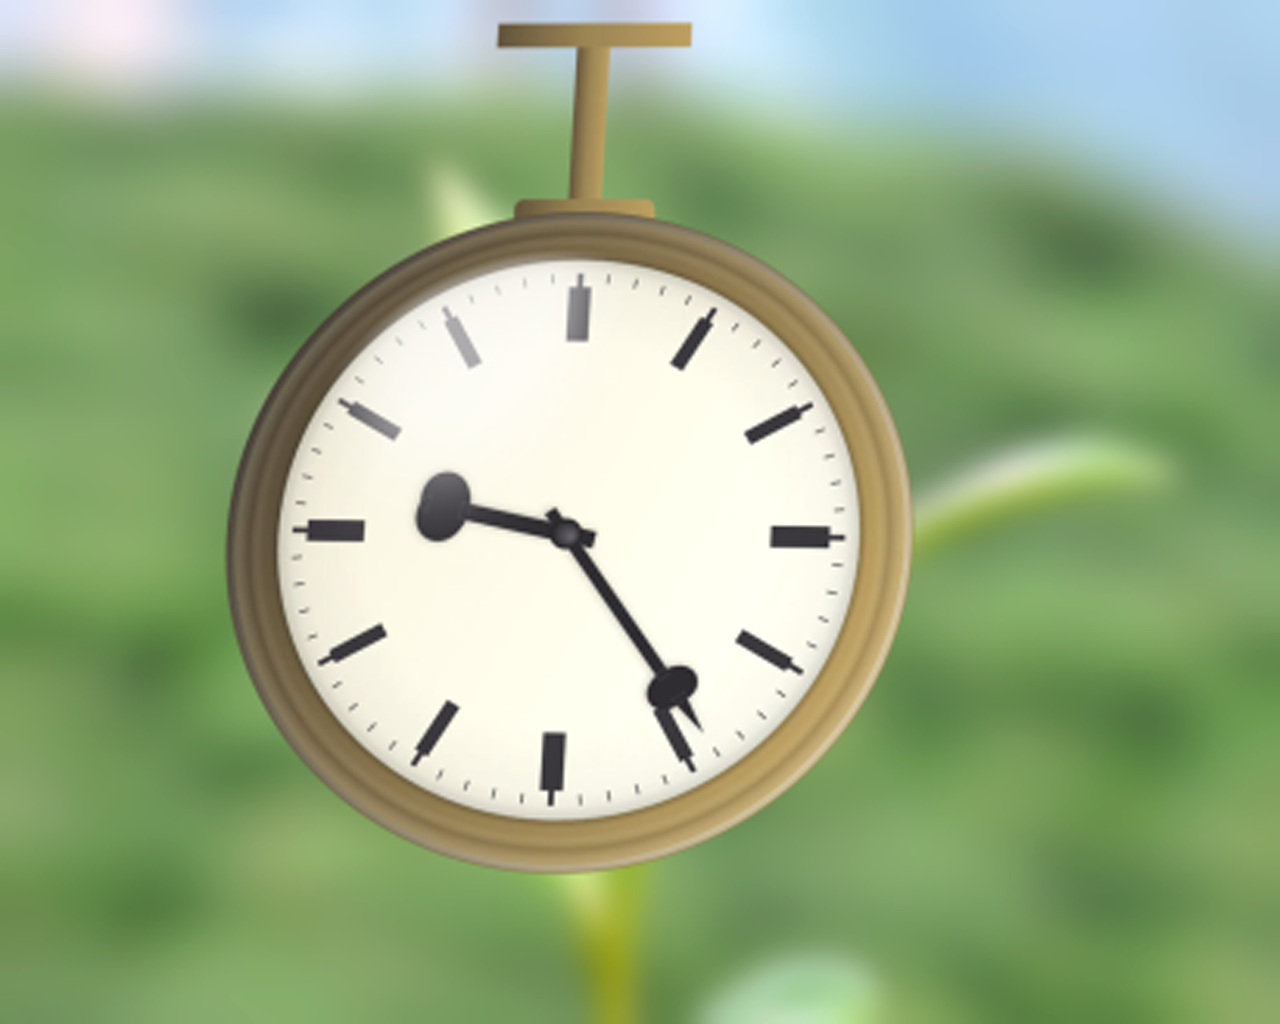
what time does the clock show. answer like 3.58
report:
9.24
